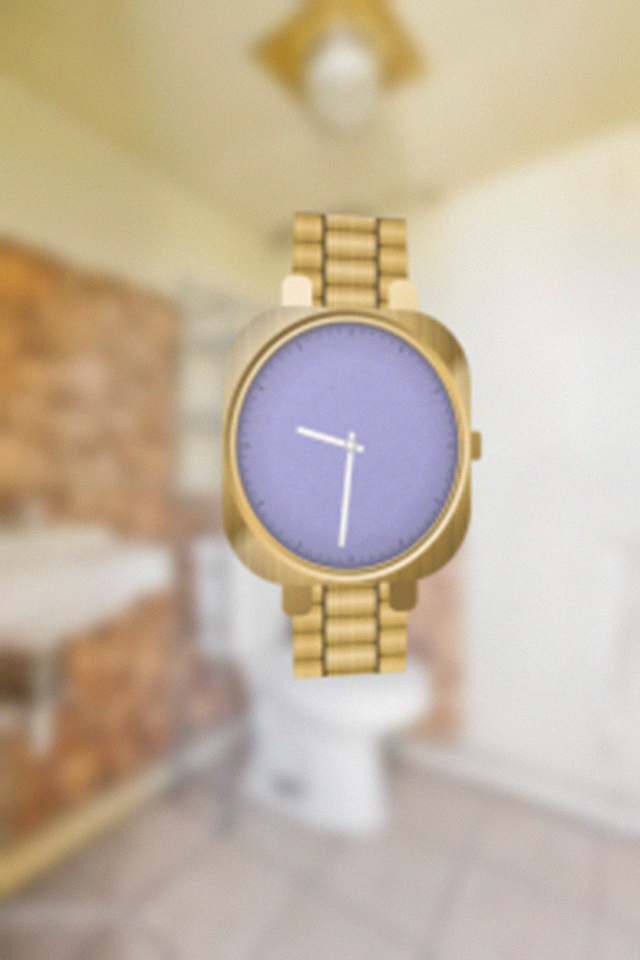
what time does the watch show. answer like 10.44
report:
9.31
